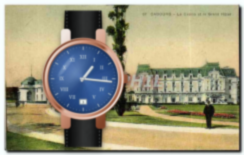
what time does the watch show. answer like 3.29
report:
1.16
